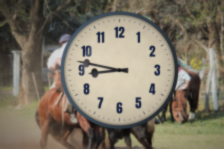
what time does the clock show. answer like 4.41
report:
8.47
